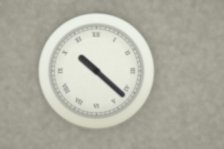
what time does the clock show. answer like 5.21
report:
10.22
